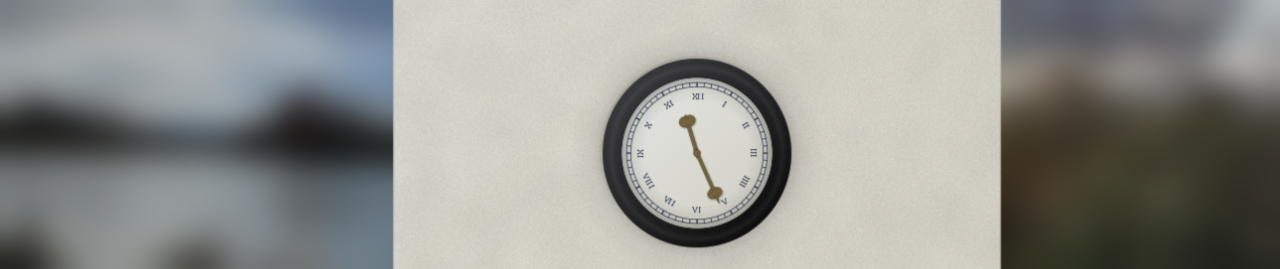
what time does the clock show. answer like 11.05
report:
11.26
